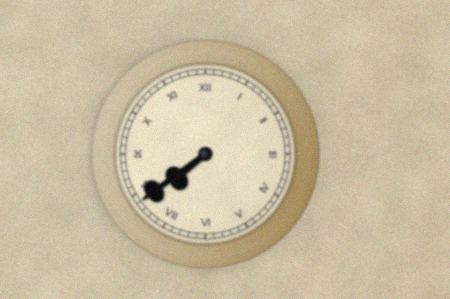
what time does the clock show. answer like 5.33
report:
7.39
